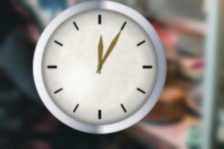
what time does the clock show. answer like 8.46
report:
12.05
